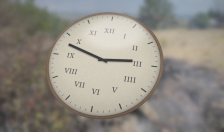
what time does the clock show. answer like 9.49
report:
2.48
